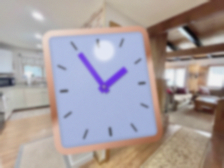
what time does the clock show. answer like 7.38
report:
1.55
